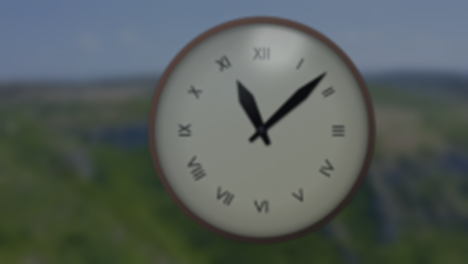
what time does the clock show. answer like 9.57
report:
11.08
